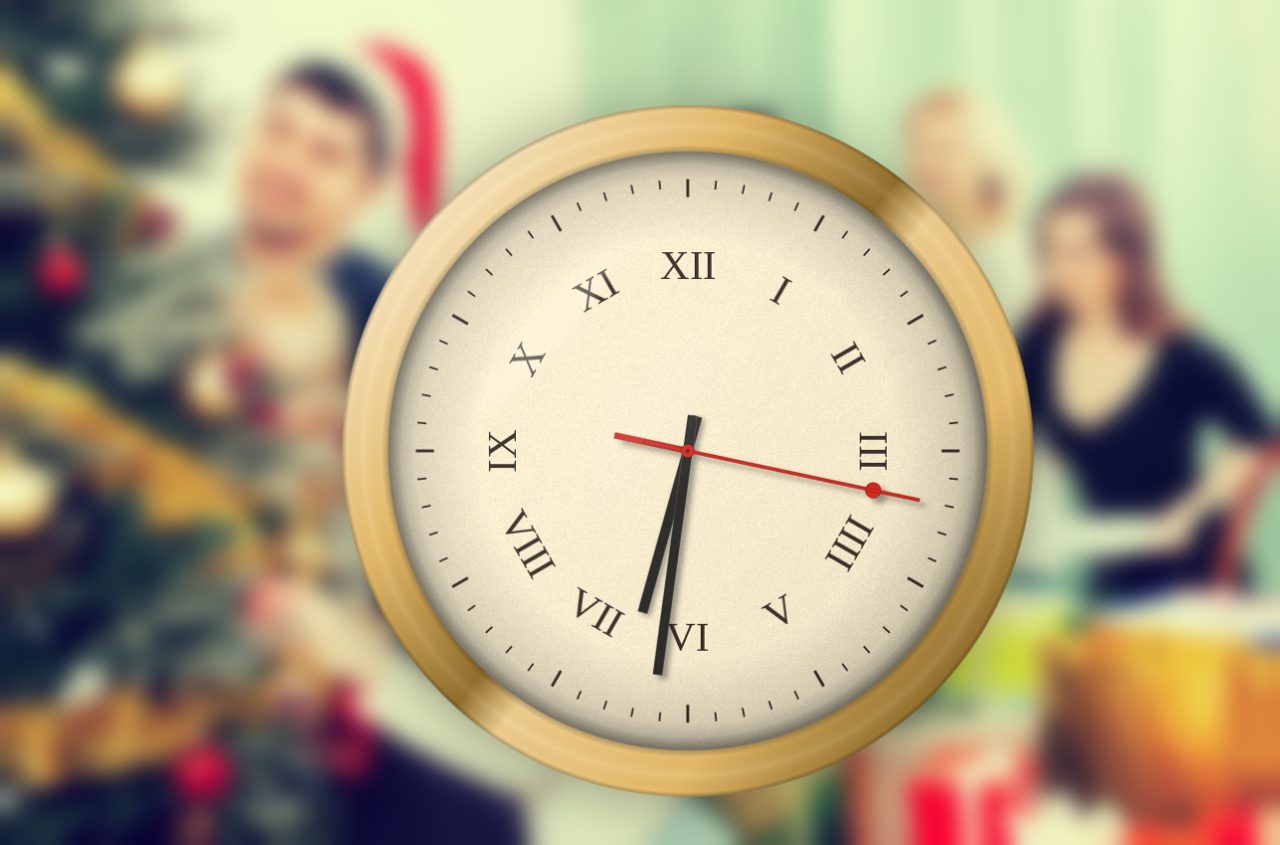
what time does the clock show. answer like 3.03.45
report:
6.31.17
